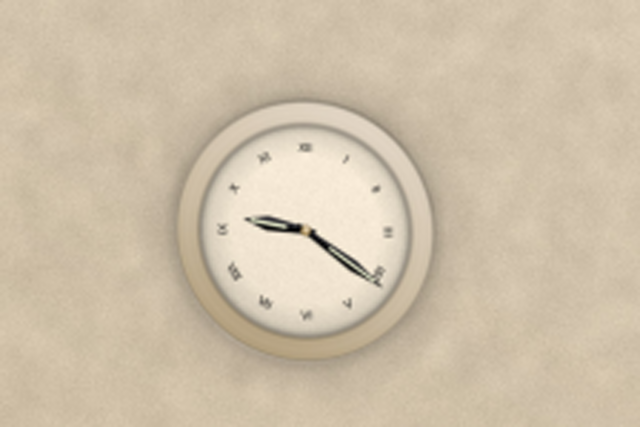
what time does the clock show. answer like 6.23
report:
9.21
